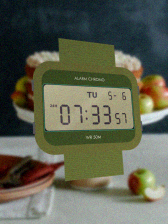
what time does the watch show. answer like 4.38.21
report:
7.33.57
